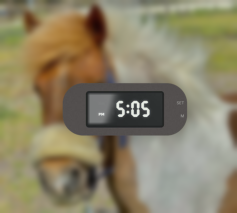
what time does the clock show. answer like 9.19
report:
5.05
